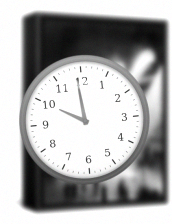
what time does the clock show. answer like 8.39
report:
9.59
